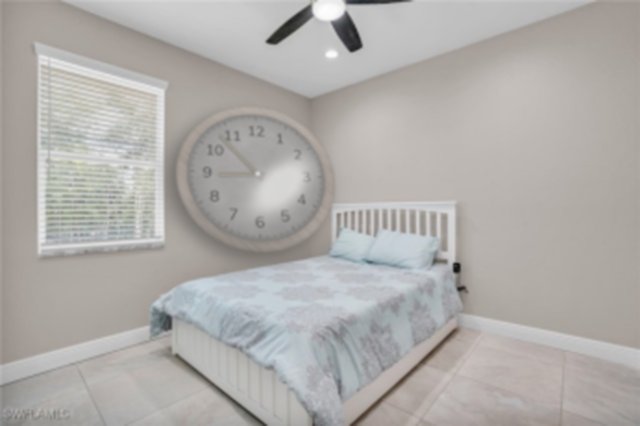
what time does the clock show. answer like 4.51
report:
8.53
